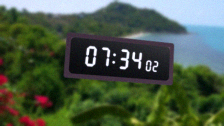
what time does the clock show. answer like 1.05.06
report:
7.34.02
